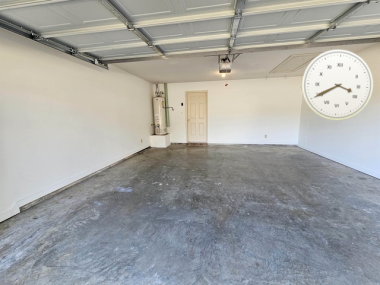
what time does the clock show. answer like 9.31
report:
3.40
